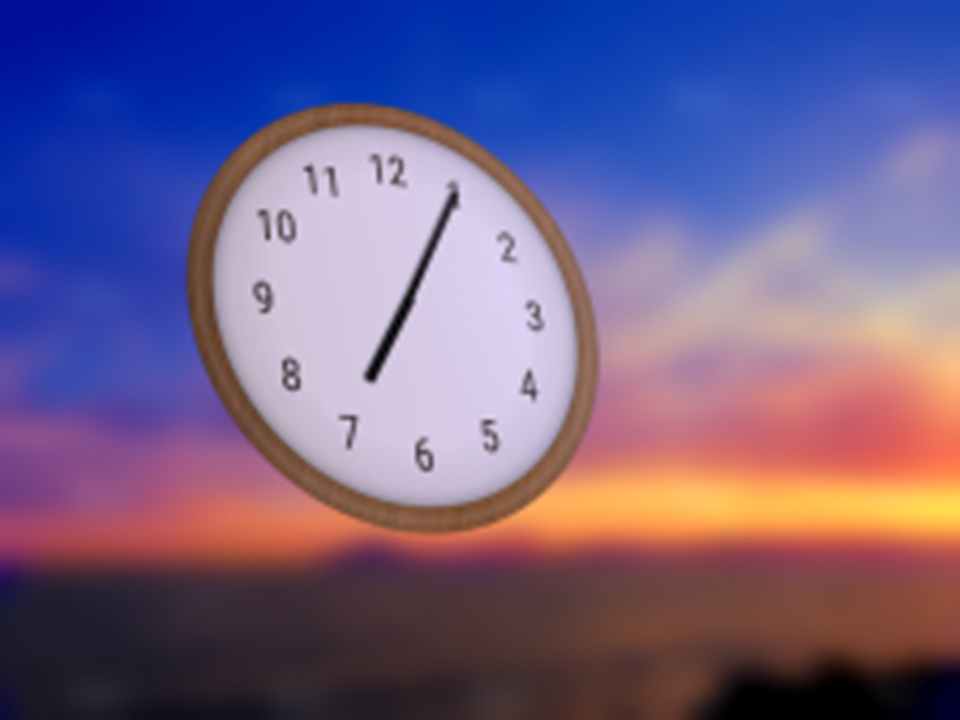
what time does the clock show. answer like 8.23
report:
7.05
